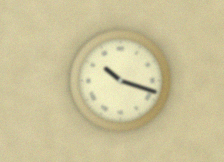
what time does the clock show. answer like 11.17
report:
10.18
